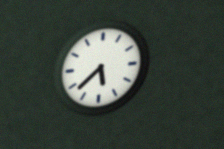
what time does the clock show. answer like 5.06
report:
5.38
